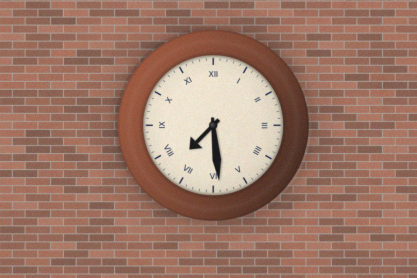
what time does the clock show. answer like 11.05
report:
7.29
